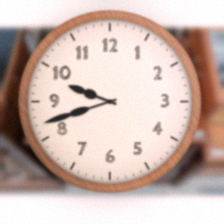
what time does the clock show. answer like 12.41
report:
9.42
